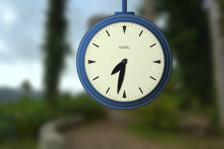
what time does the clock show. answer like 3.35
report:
7.32
